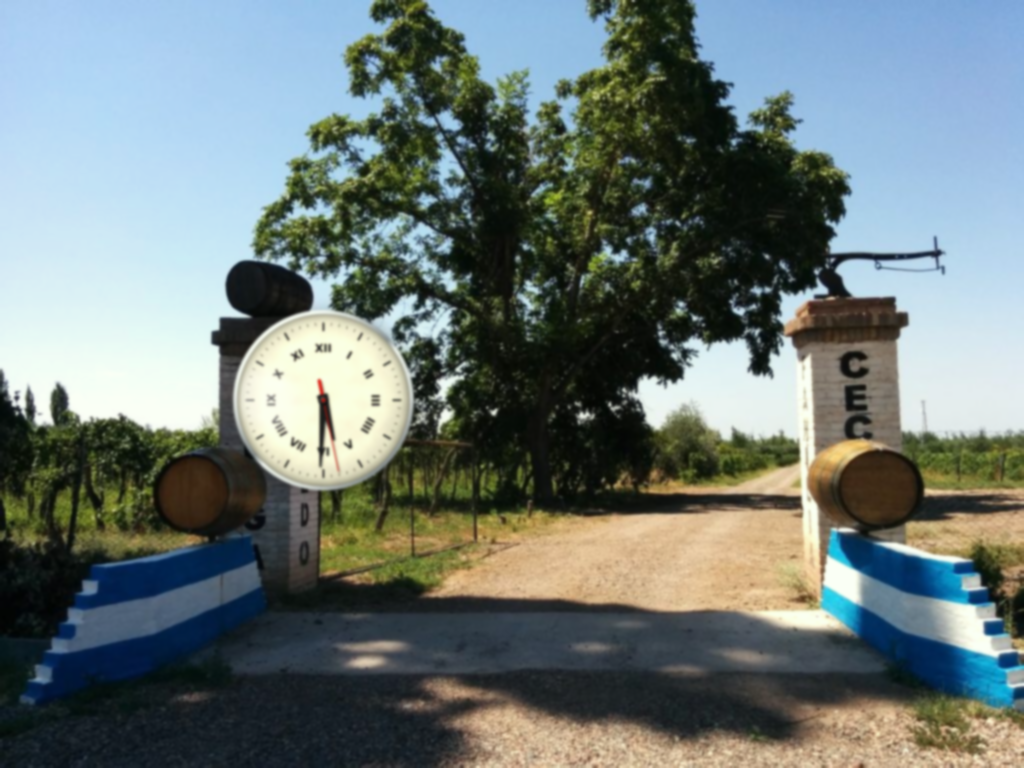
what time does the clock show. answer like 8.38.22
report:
5.30.28
